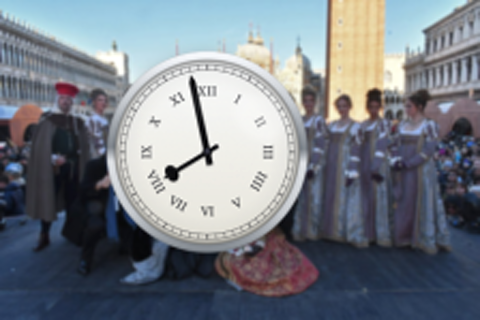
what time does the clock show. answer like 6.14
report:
7.58
